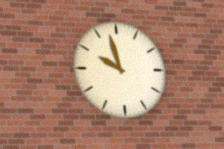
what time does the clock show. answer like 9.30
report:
9.58
